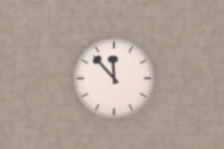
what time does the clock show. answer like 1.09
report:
11.53
